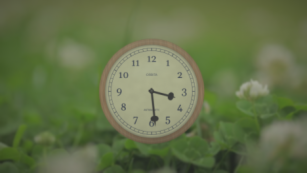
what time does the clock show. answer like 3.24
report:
3.29
